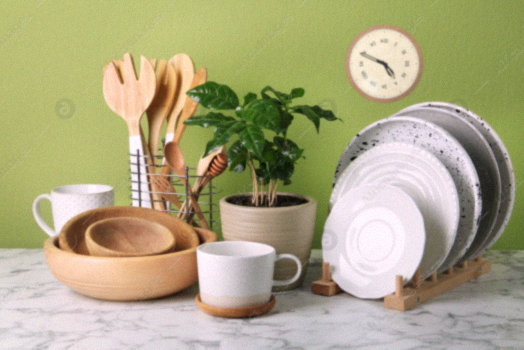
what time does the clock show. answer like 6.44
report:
4.49
